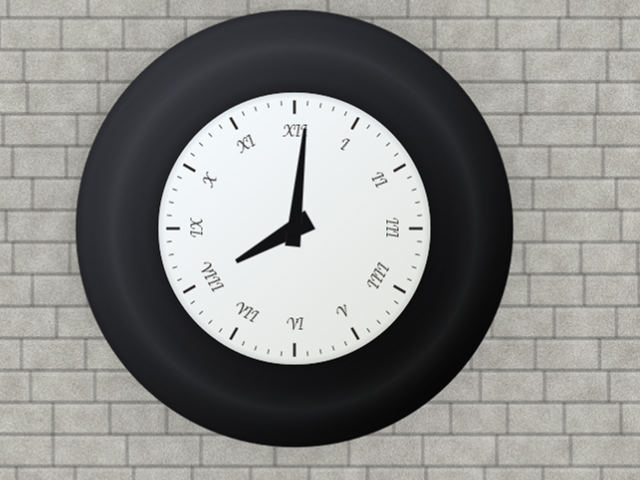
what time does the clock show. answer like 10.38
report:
8.01
